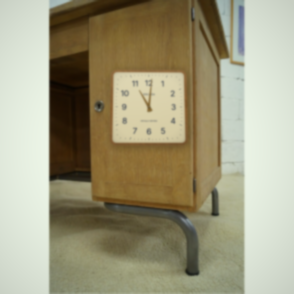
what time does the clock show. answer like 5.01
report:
11.01
